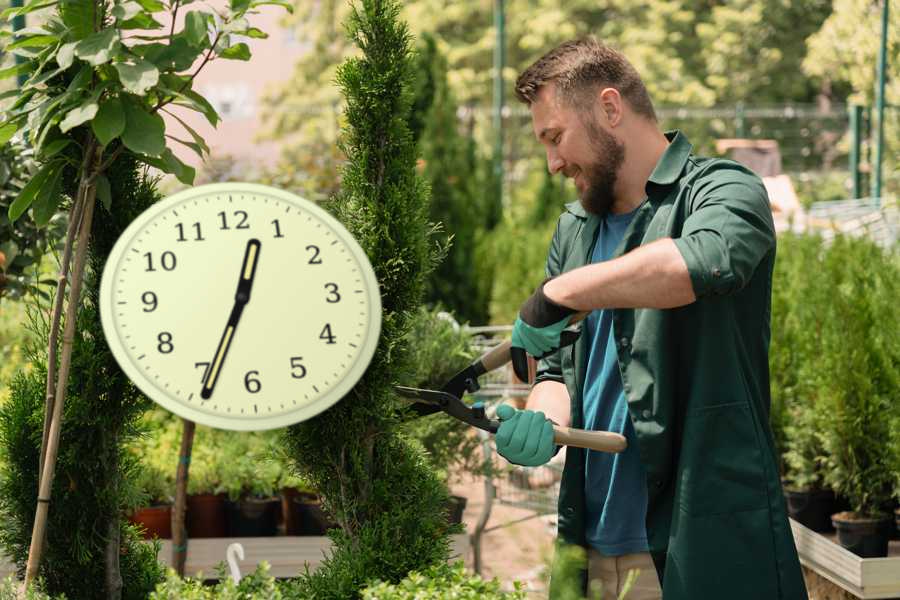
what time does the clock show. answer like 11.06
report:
12.34
